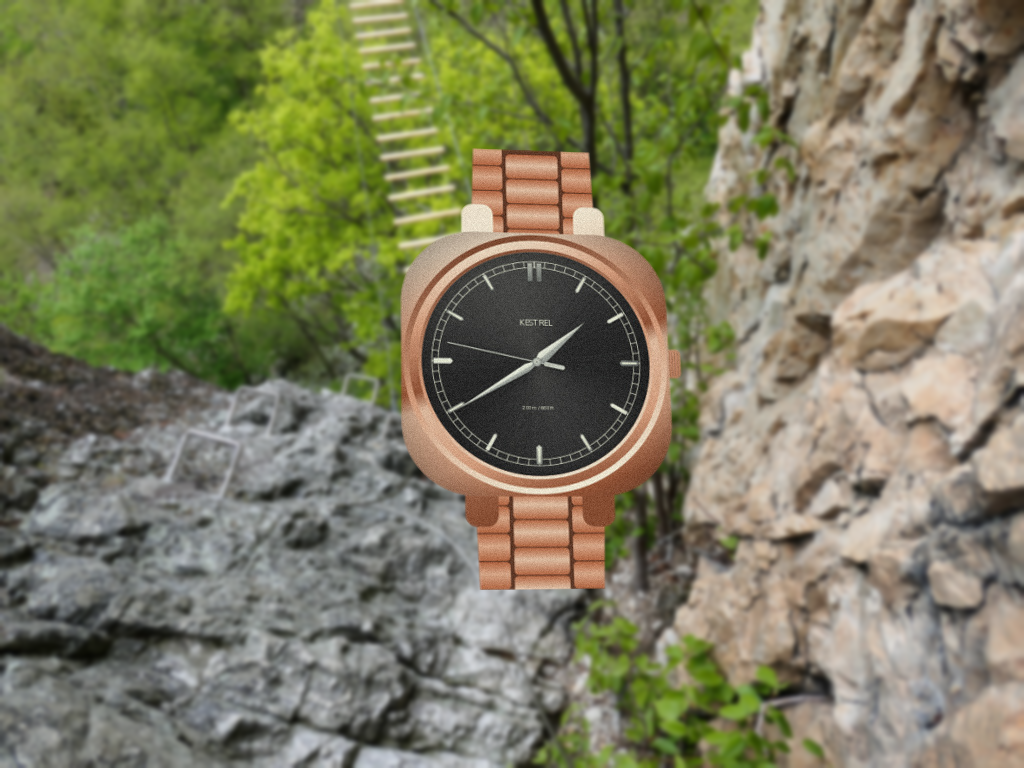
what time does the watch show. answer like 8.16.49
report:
1.39.47
